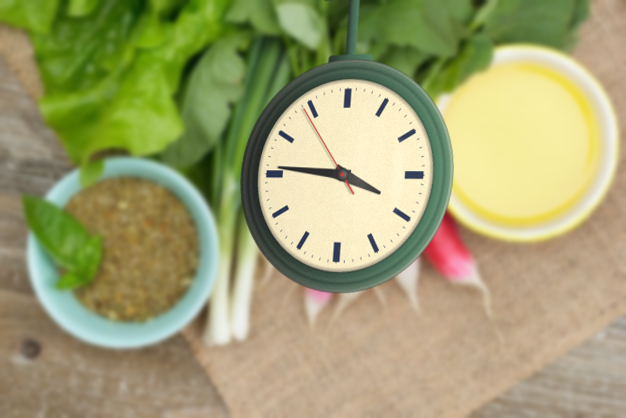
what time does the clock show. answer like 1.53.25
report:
3.45.54
